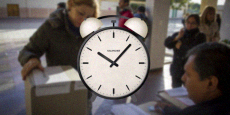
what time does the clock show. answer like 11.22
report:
10.07
